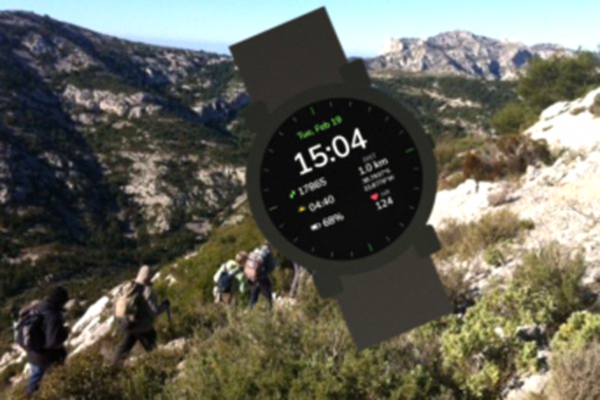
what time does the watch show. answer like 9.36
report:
15.04
